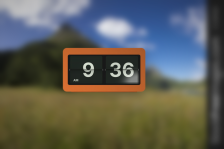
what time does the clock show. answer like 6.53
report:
9.36
